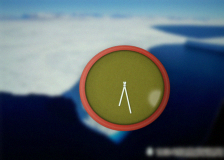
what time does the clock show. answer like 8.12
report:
6.28
